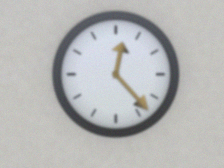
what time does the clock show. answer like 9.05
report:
12.23
